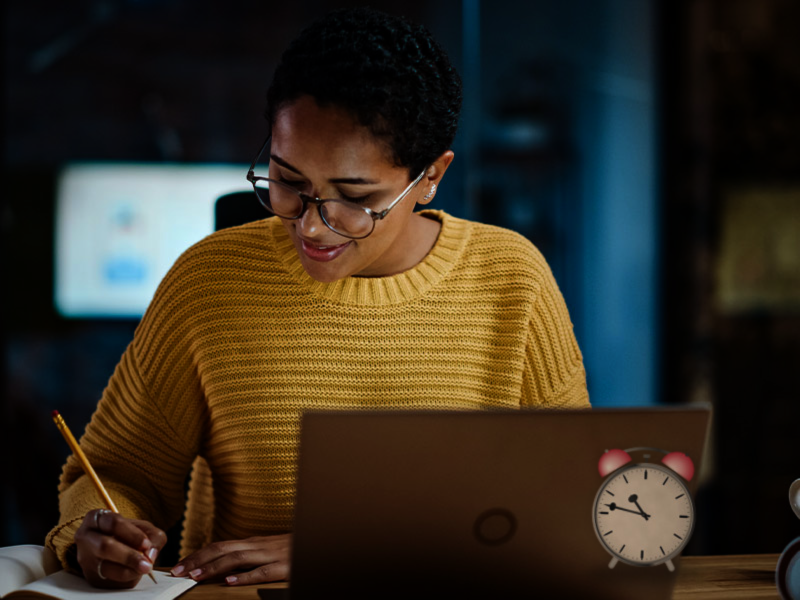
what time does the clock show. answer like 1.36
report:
10.47
